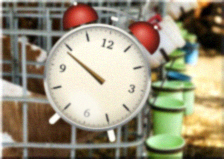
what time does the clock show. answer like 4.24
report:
9.49
